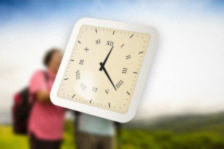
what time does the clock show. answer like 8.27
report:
12.22
